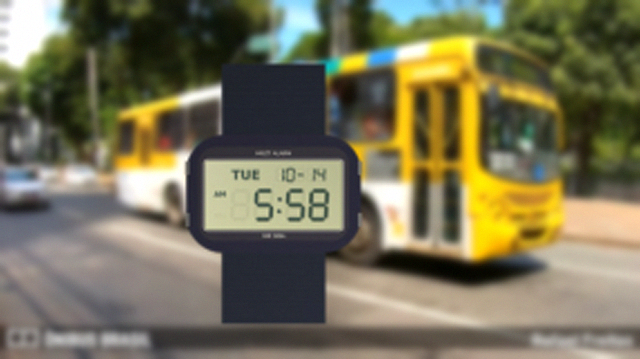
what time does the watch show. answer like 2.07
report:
5.58
